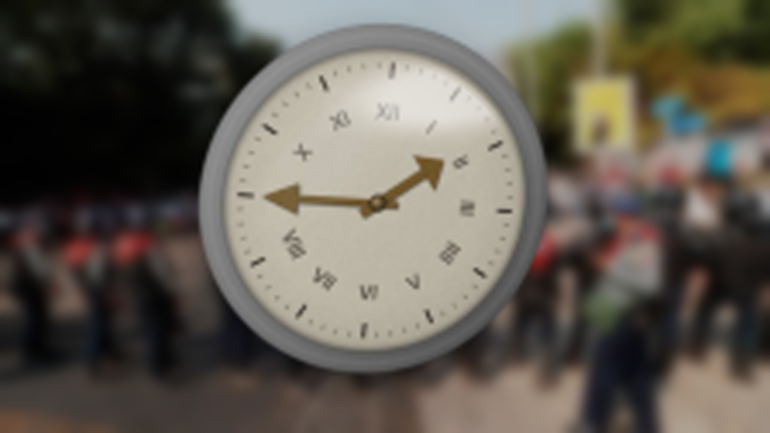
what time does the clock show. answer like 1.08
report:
1.45
